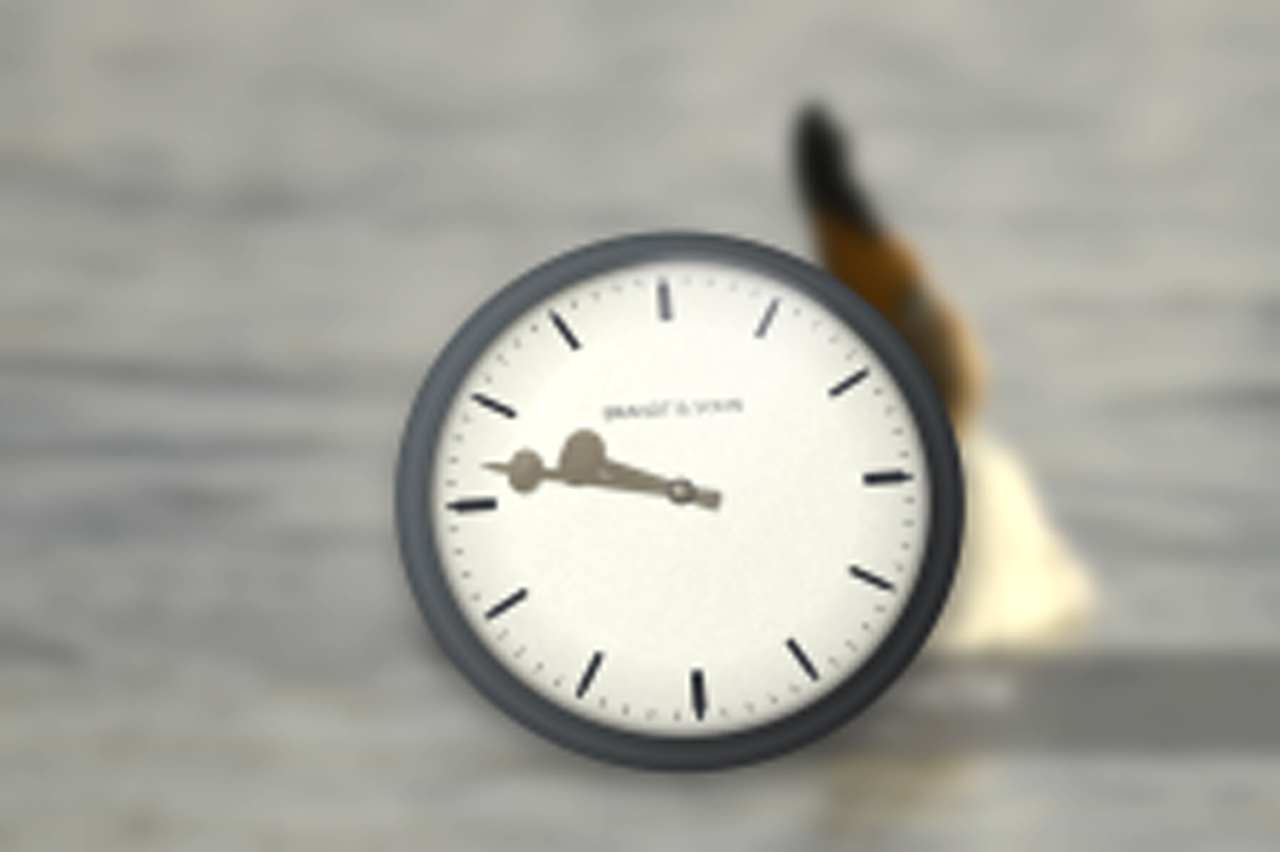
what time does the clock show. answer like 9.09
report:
9.47
